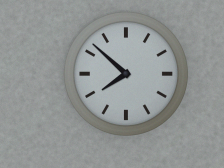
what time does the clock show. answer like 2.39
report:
7.52
